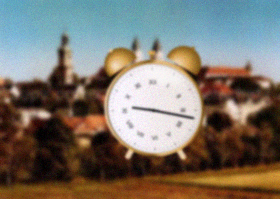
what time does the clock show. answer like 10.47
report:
9.17
